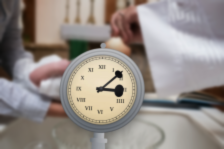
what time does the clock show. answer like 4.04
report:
3.08
